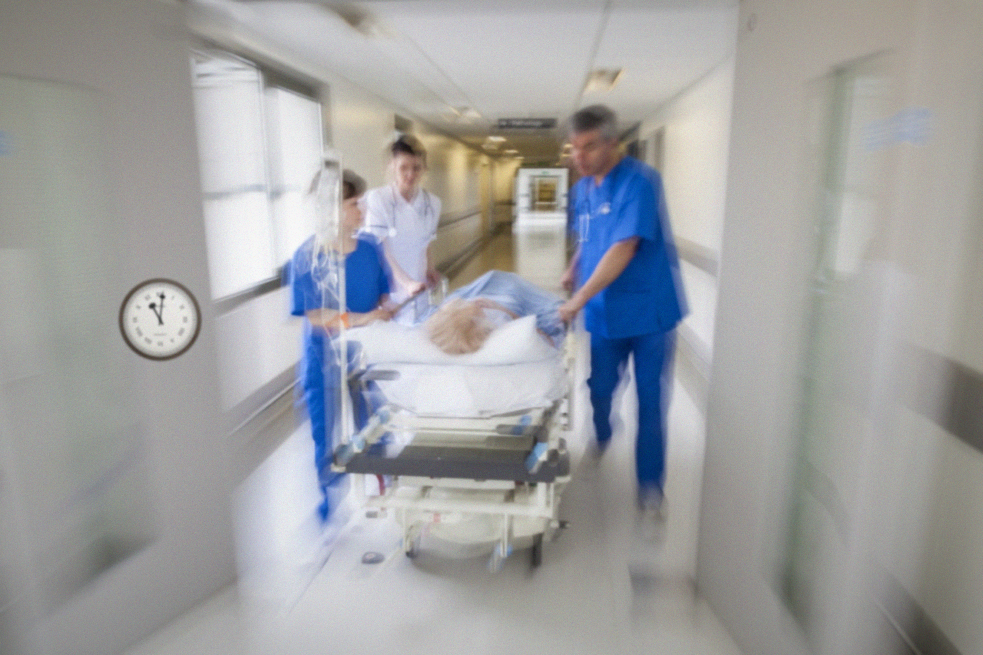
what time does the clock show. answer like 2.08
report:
11.01
